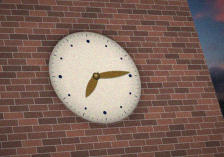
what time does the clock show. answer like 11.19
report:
7.14
